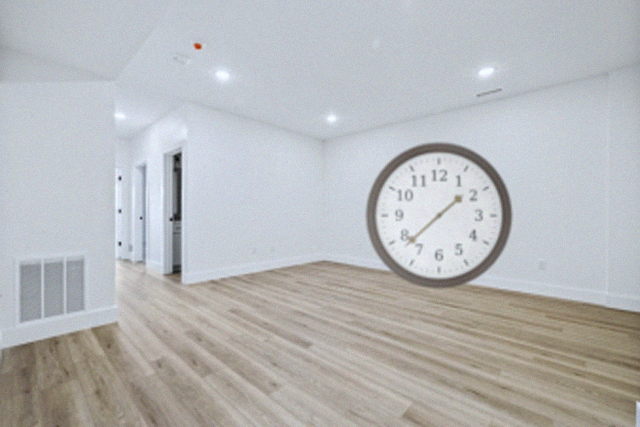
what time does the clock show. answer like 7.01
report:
1.38
